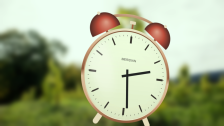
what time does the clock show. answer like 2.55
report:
2.29
